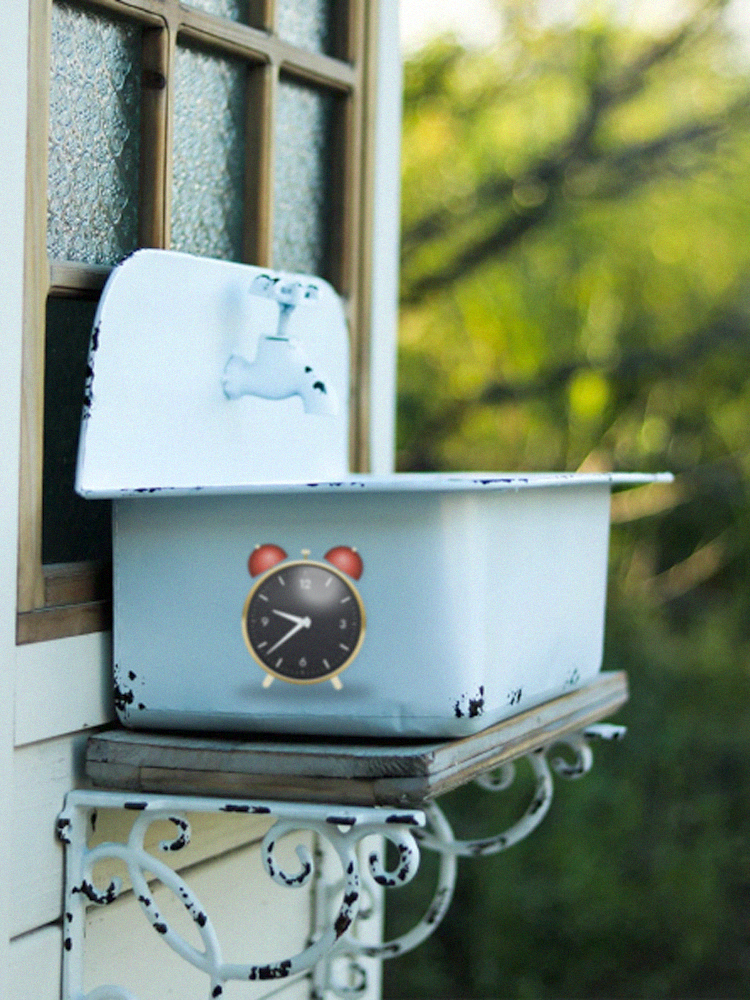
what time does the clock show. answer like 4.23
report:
9.38
